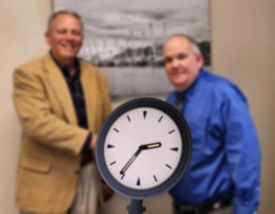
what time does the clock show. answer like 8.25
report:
2.36
